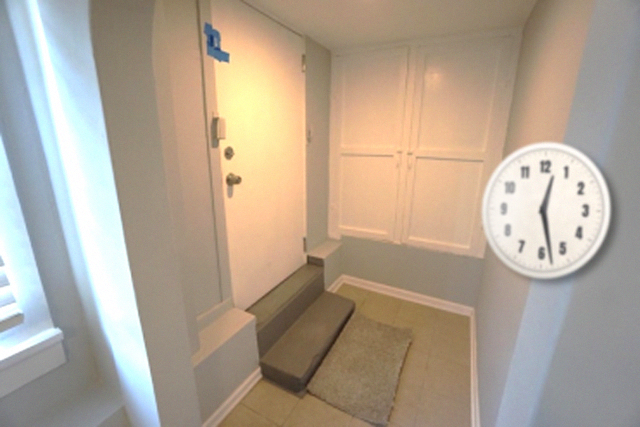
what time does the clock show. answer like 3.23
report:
12.28
